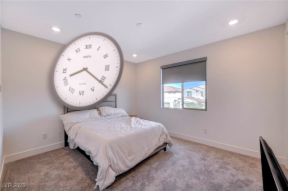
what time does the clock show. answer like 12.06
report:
8.21
